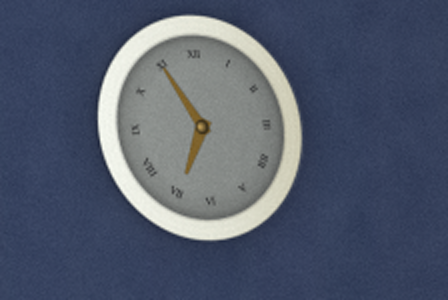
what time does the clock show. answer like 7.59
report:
6.55
